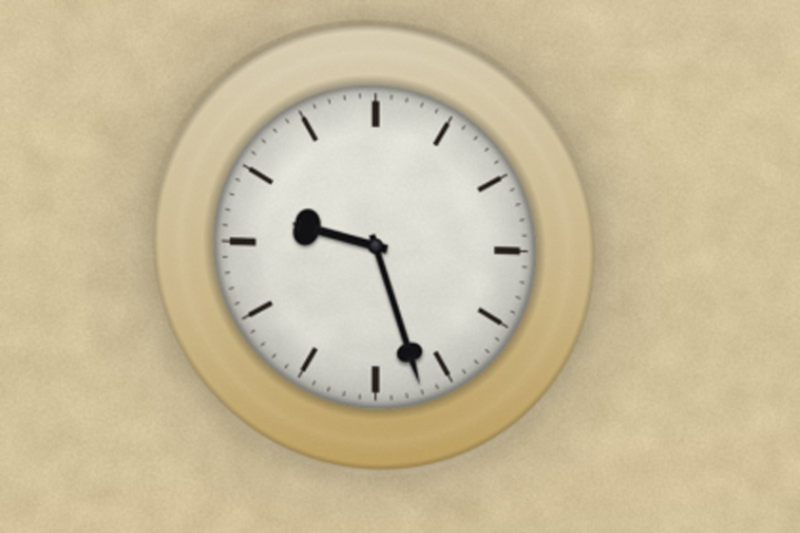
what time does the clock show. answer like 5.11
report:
9.27
